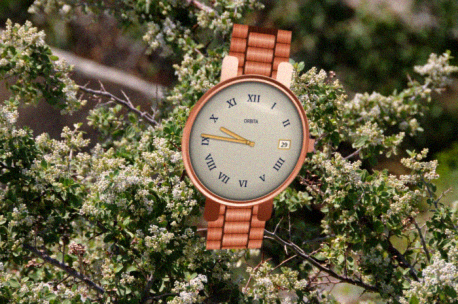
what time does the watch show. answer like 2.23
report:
9.46
